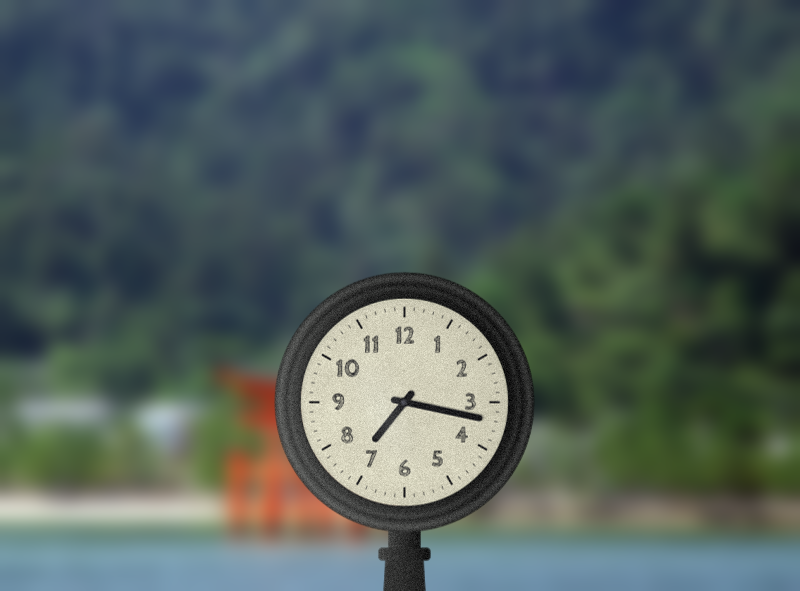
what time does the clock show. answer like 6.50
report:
7.17
